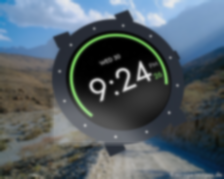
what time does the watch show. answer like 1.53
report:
9.24
